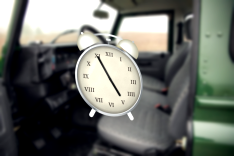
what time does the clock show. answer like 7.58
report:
4.55
